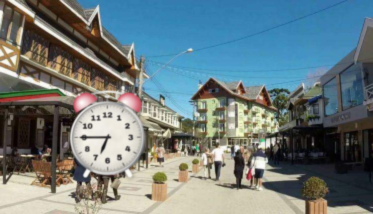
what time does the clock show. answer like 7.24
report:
6.45
